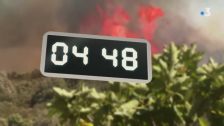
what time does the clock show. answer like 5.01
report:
4.48
